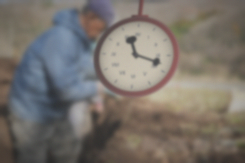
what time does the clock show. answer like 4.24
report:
11.18
